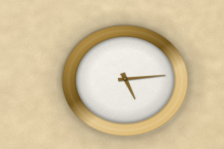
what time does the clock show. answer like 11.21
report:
5.14
